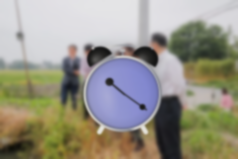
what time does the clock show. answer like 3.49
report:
10.21
